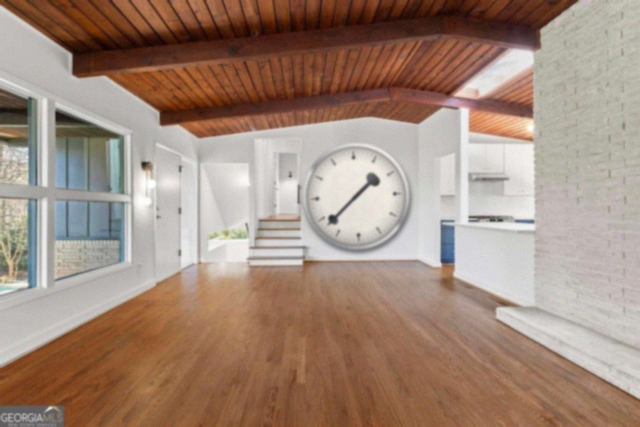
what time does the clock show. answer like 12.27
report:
1.38
